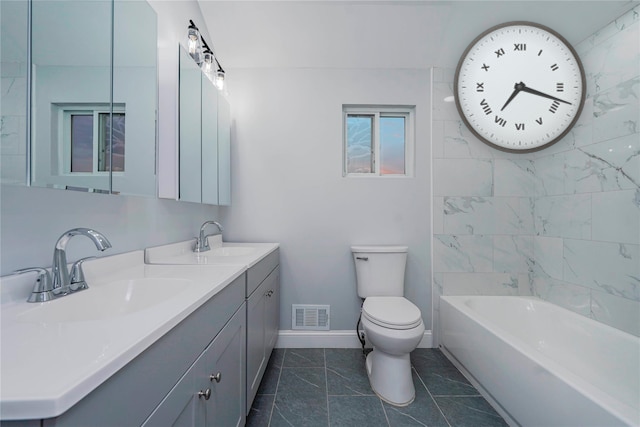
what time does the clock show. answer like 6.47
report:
7.18
